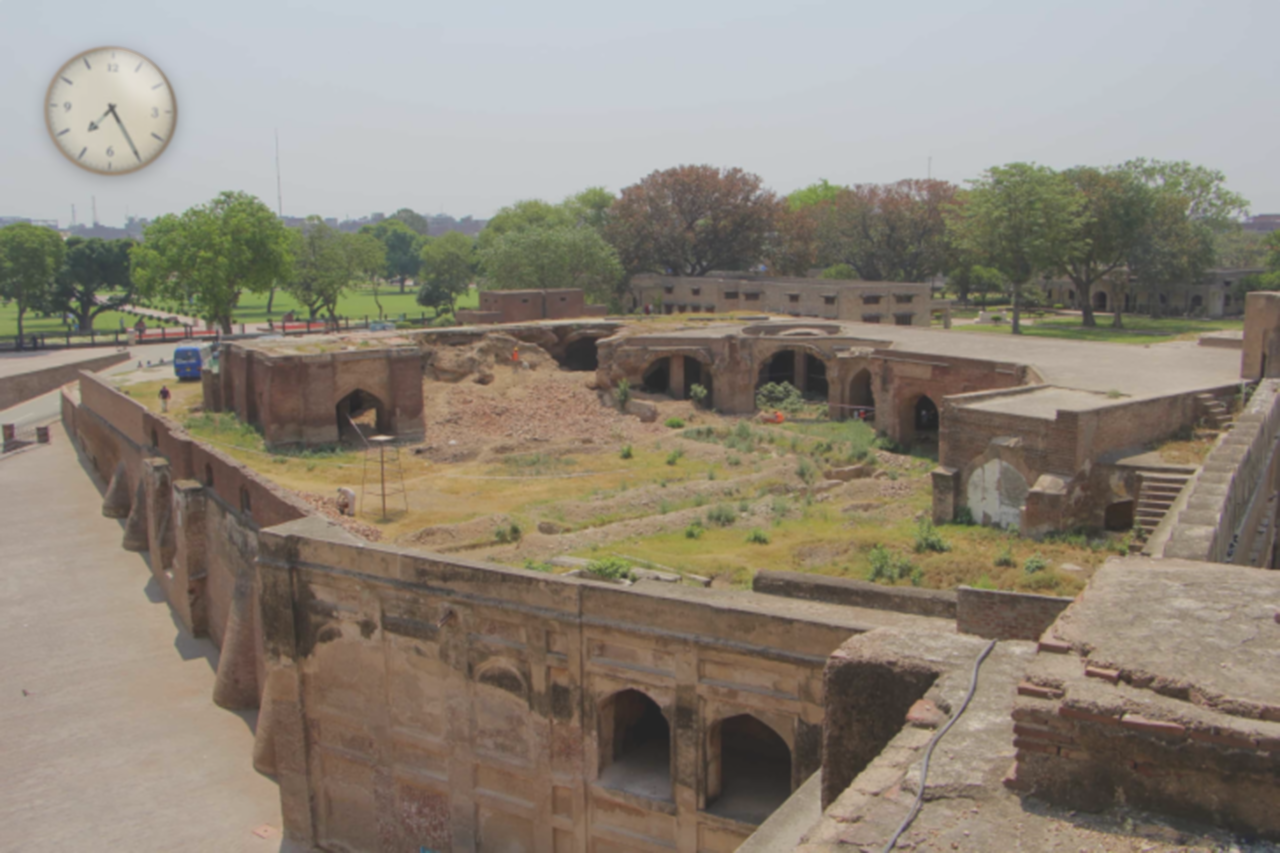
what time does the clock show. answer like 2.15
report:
7.25
